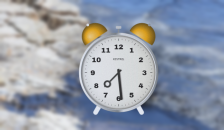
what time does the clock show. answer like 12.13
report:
7.29
